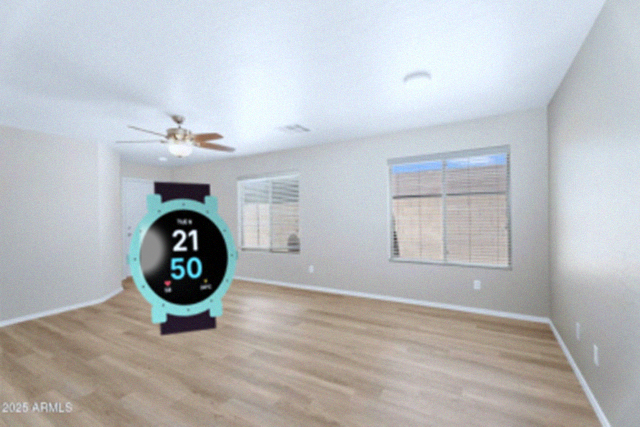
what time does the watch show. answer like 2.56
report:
21.50
